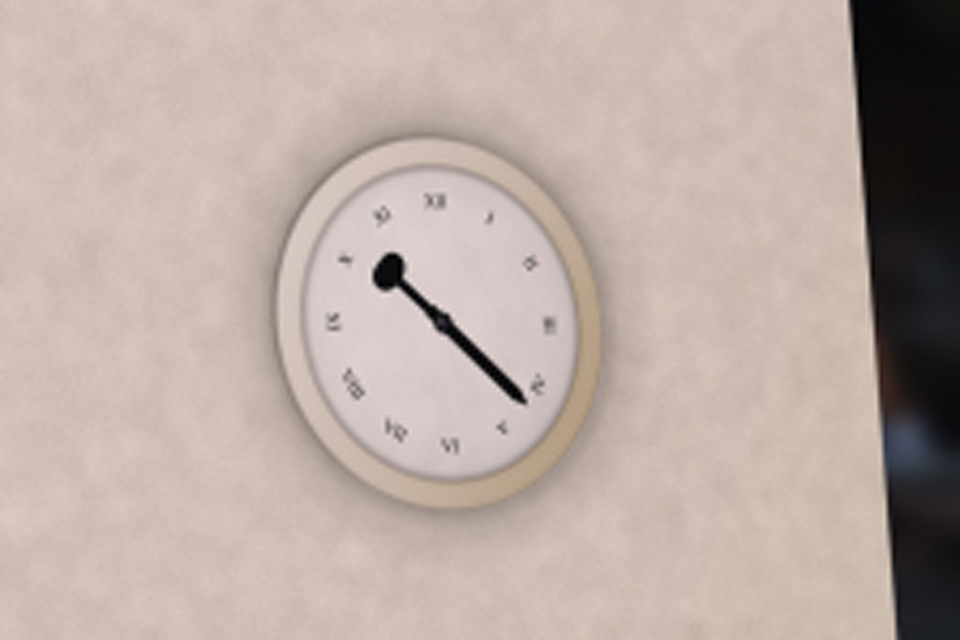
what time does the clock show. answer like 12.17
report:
10.22
